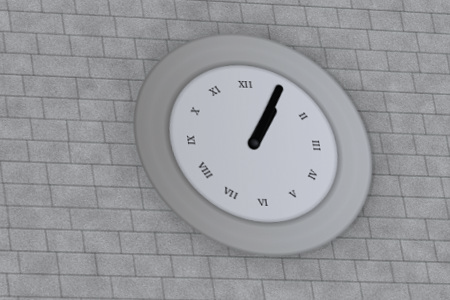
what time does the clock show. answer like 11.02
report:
1.05
